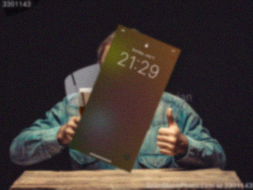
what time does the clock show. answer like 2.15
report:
21.29
